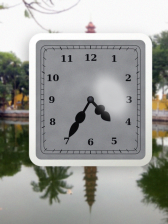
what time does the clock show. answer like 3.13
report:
4.35
